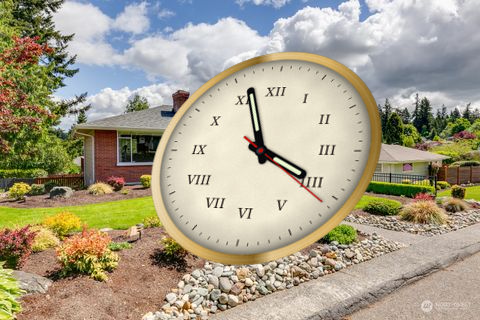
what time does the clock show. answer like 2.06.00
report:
3.56.21
